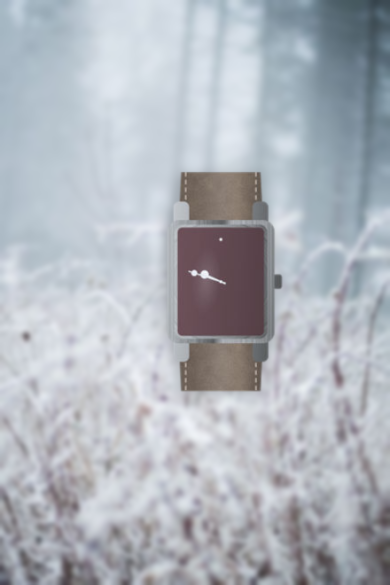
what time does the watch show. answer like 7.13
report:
9.48
